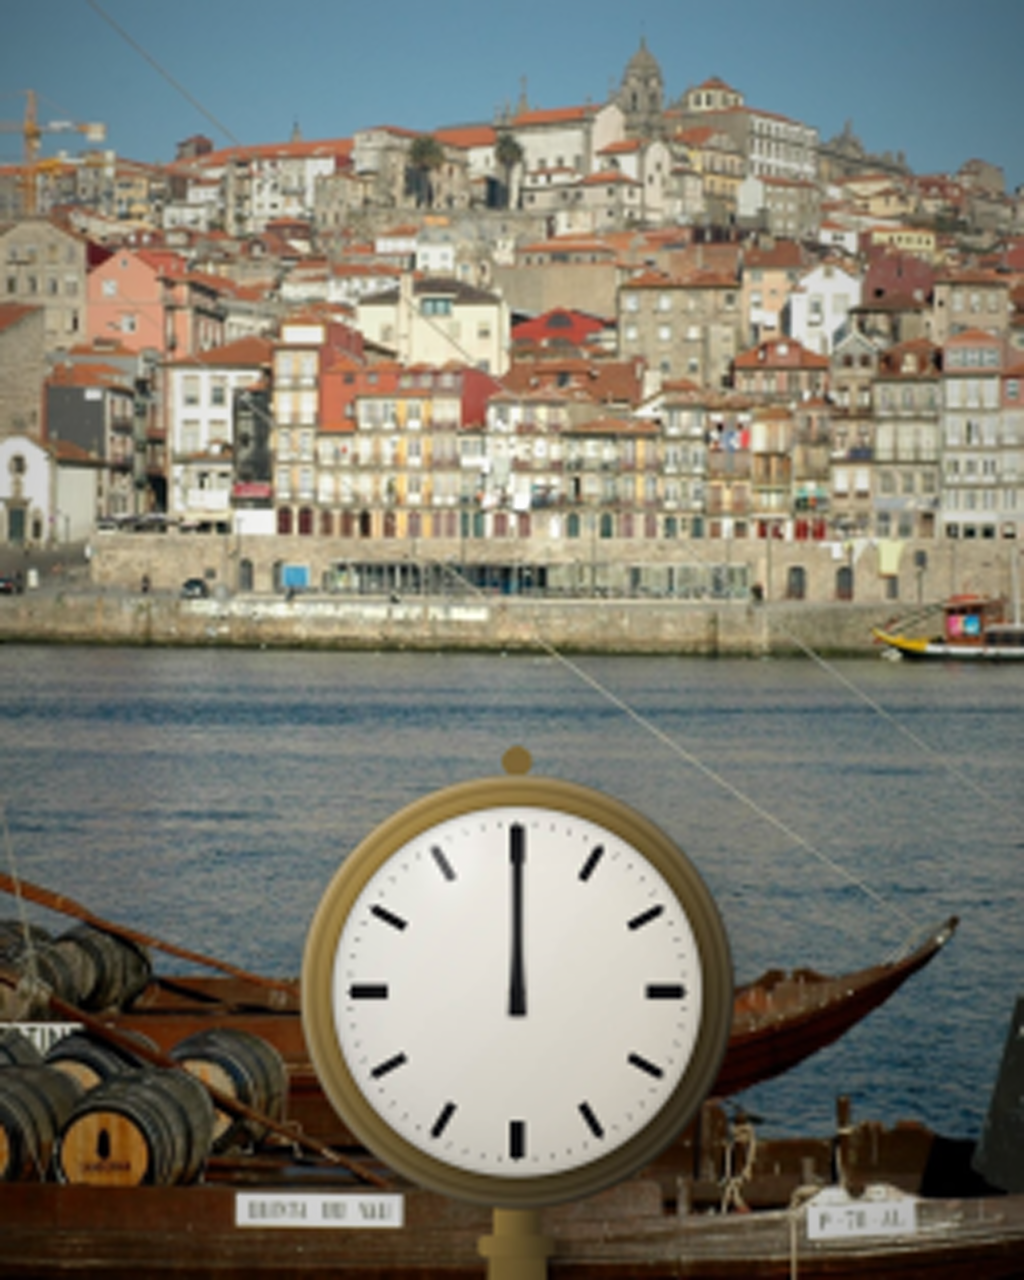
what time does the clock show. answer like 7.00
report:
12.00
